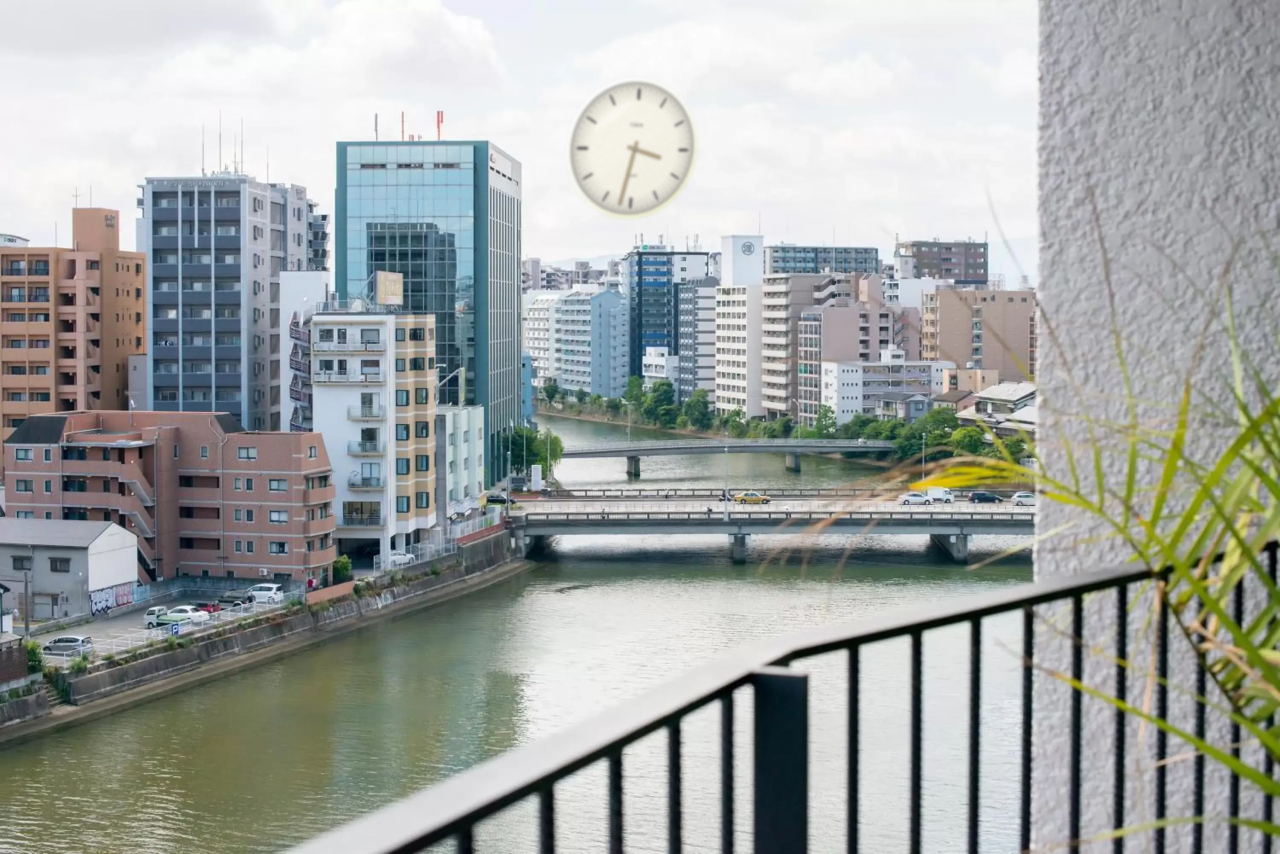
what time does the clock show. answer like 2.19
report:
3.32
